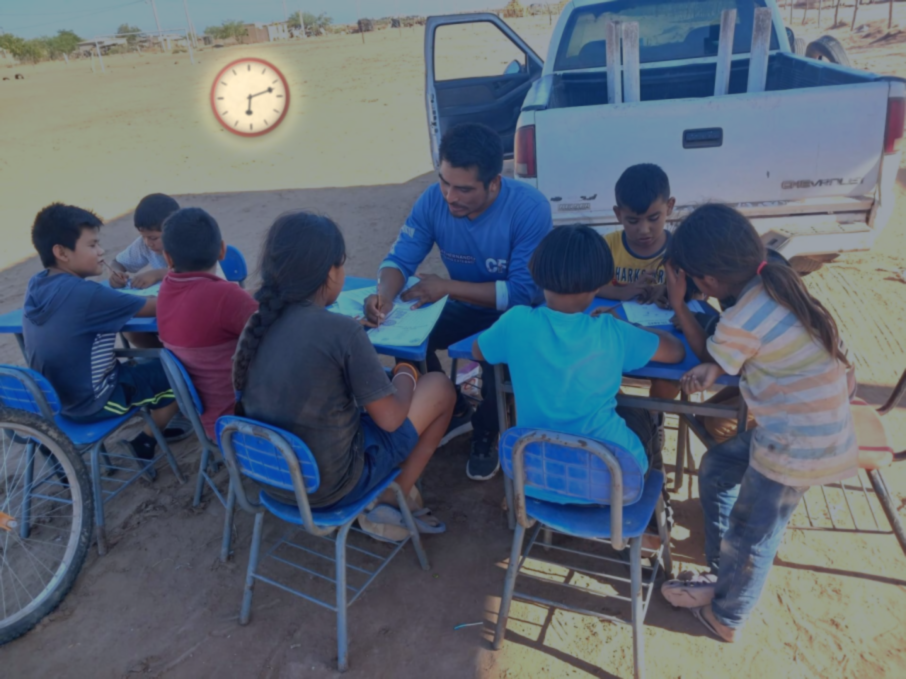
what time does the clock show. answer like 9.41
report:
6.12
